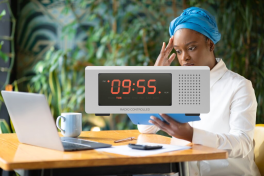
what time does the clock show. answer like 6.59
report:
9.55
